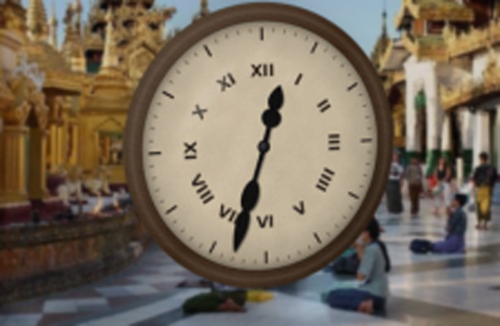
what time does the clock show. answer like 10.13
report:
12.33
